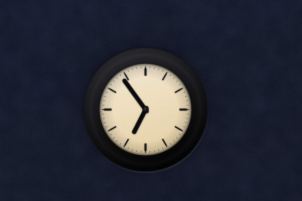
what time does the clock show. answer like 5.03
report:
6.54
